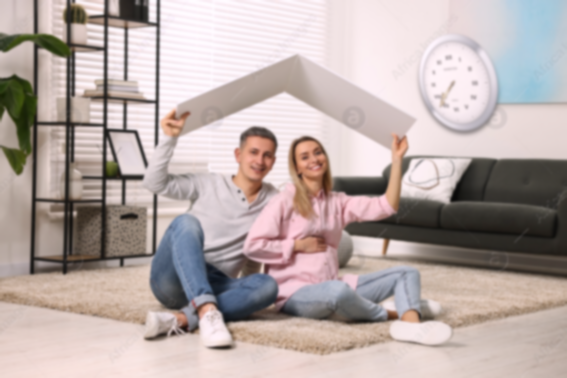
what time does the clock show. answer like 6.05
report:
7.37
